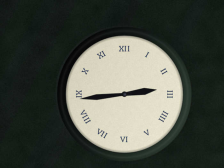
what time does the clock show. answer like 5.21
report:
2.44
